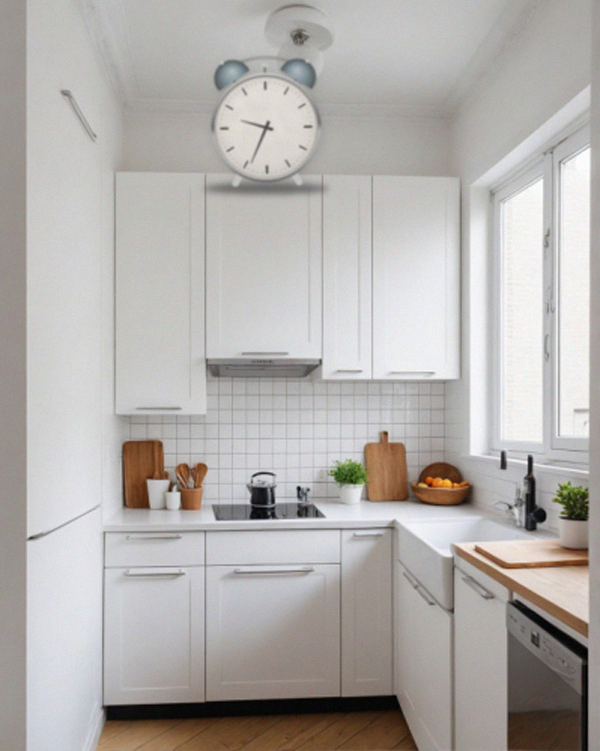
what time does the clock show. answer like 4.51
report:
9.34
